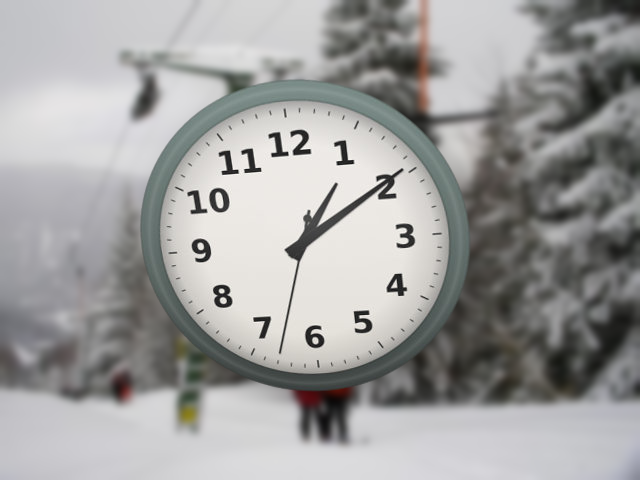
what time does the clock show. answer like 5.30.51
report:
1.09.33
